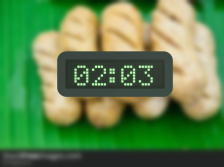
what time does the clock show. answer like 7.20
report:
2.03
